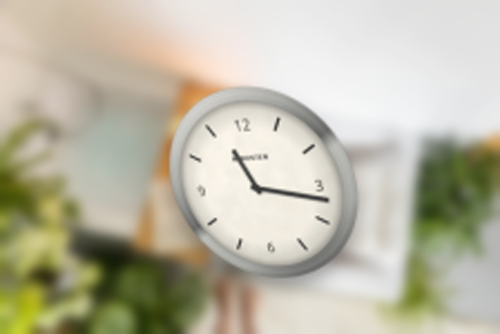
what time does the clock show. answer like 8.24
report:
11.17
